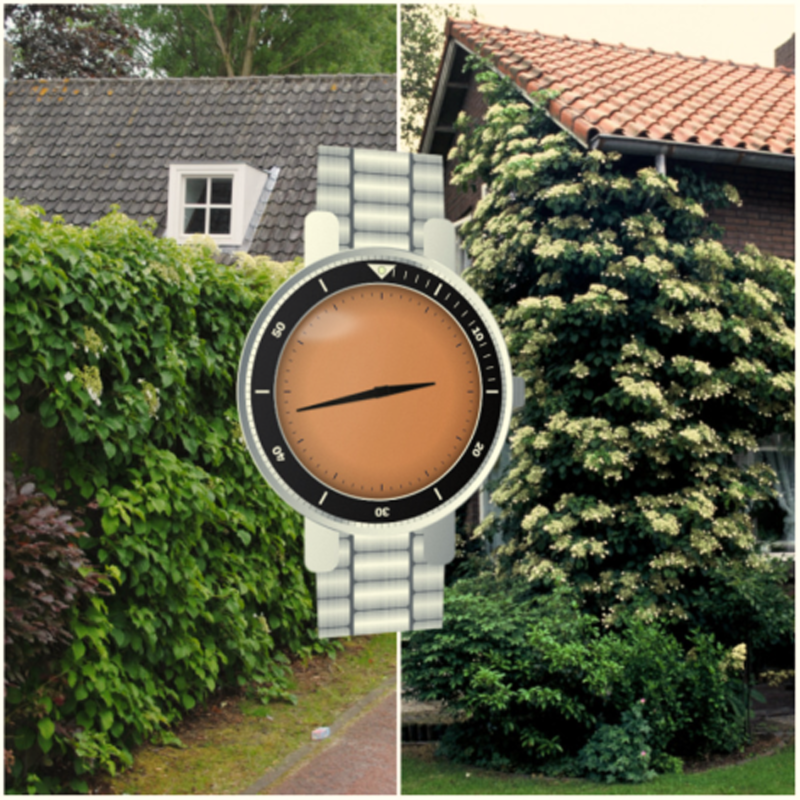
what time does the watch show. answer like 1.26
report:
2.43
